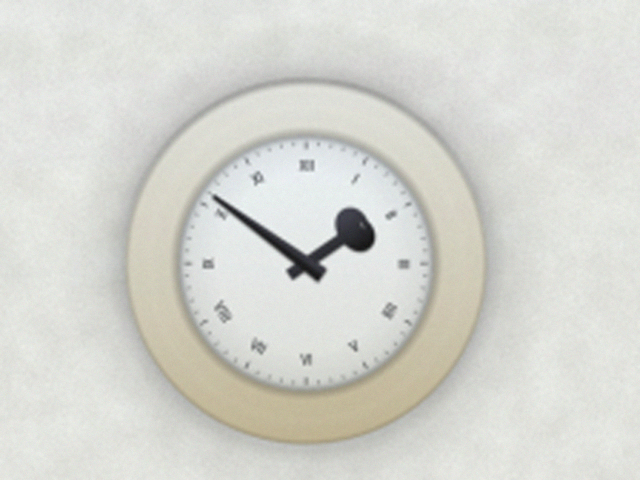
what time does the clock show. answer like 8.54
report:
1.51
